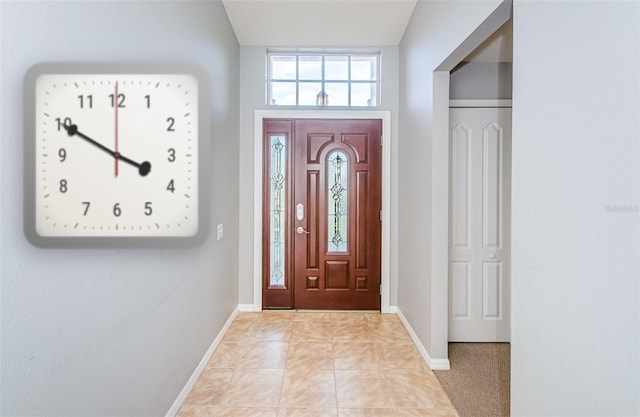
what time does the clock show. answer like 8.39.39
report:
3.50.00
